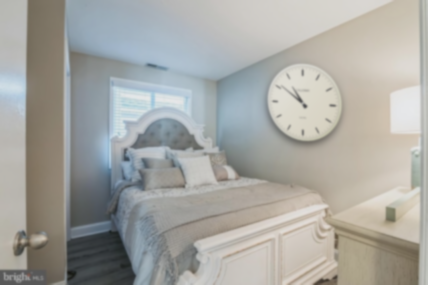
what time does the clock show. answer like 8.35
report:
10.51
